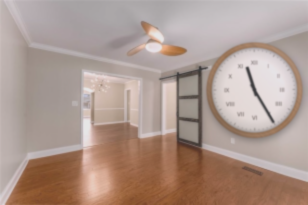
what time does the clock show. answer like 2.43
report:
11.25
